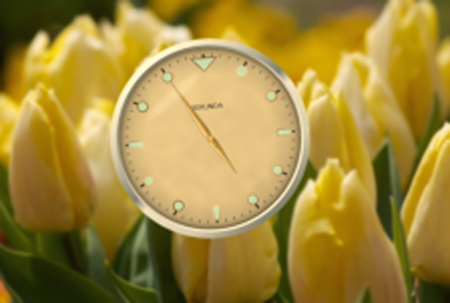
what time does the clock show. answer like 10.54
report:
4.55
